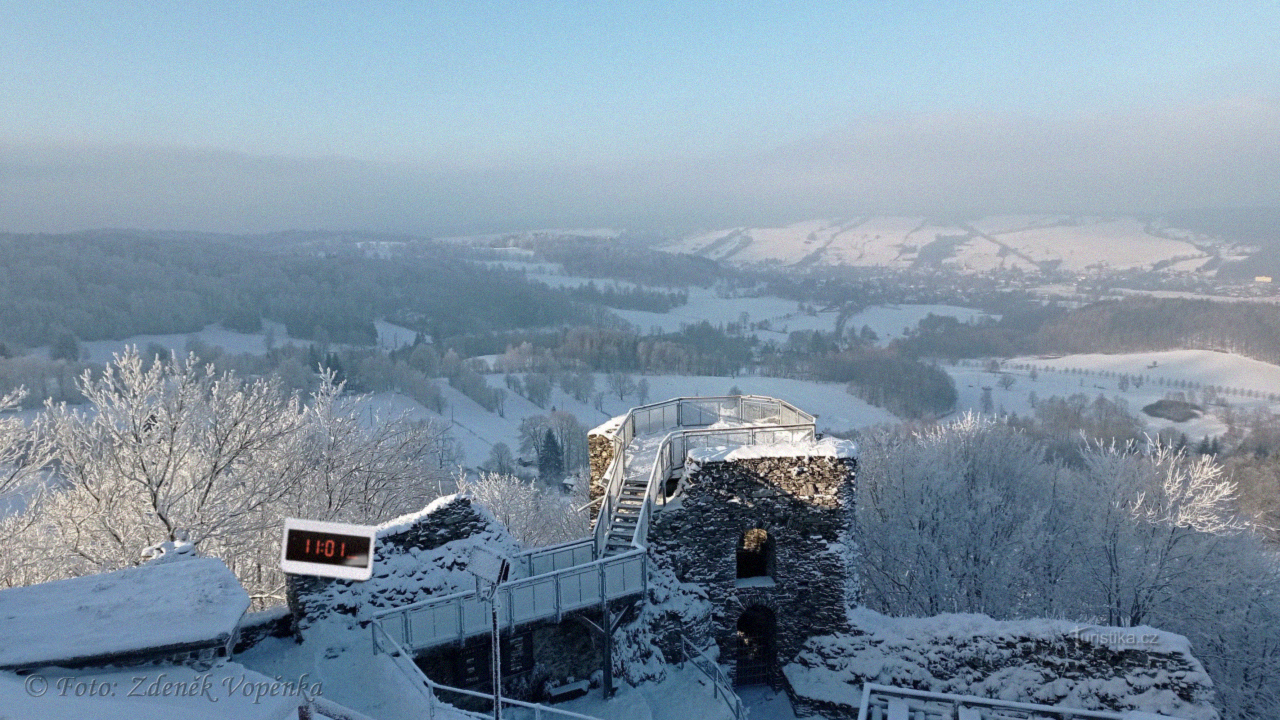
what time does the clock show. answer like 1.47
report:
11.01
